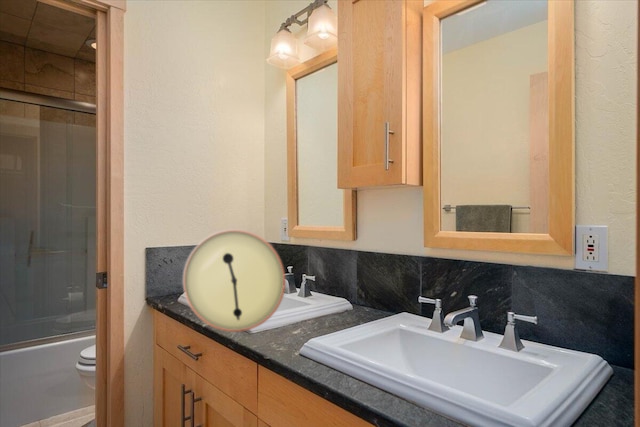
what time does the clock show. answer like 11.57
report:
11.29
